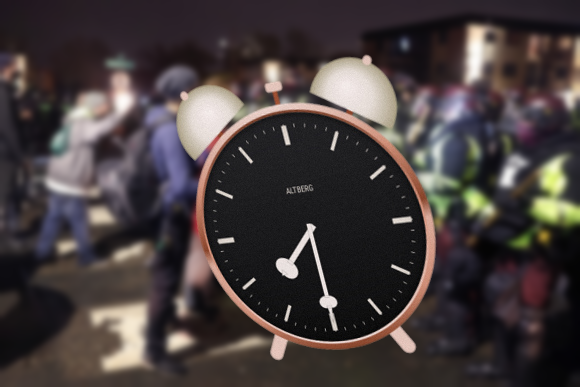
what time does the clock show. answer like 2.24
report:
7.30
